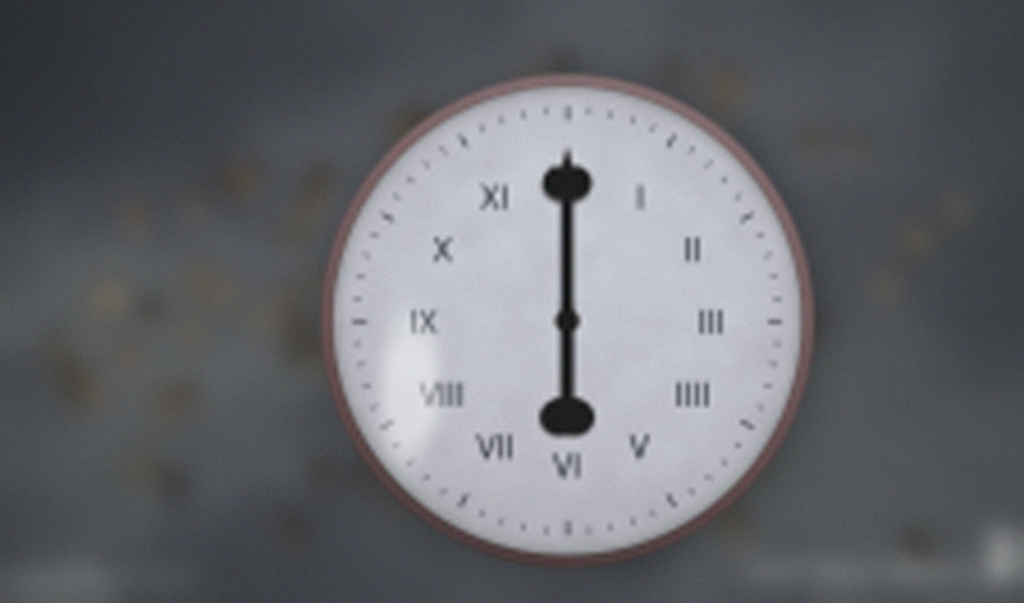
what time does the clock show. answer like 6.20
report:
6.00
